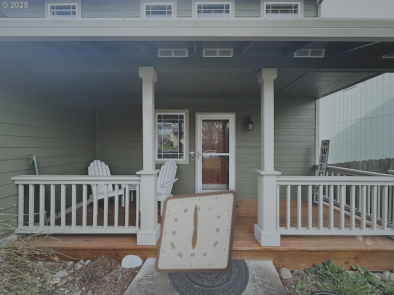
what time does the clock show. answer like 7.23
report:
5.59
